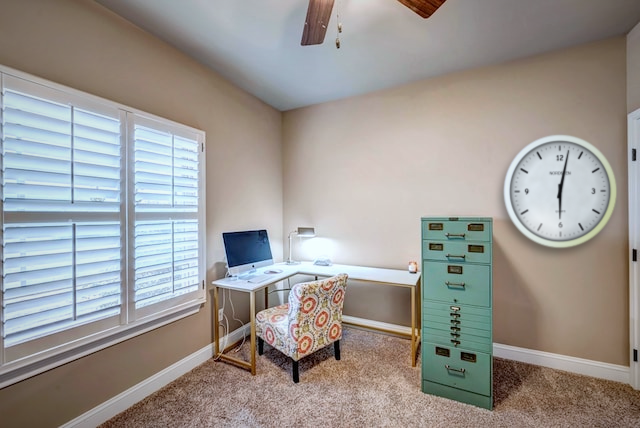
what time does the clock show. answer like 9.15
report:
6.02
